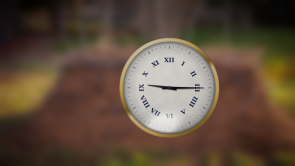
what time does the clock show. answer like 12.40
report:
9.15
